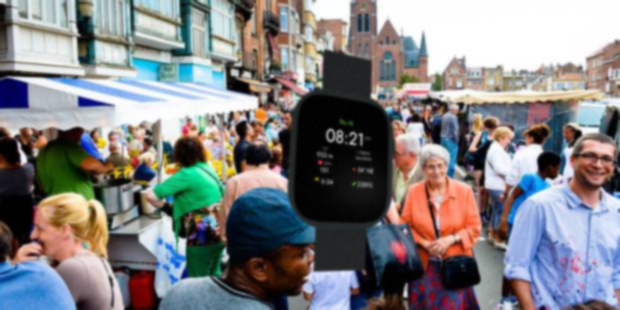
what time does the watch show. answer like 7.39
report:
8.21
